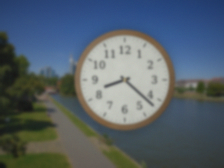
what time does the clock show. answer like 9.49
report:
8.22
